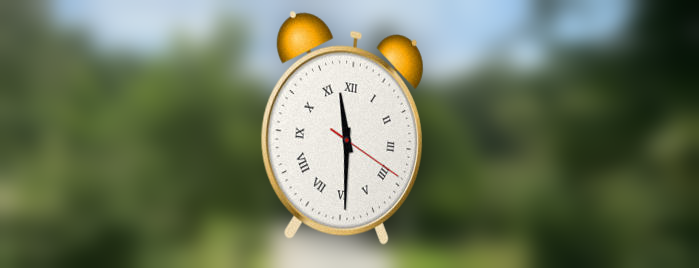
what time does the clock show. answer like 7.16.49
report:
11.29.19
